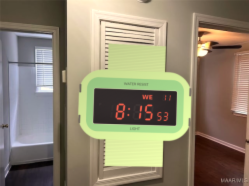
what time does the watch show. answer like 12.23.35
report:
8.15.53
